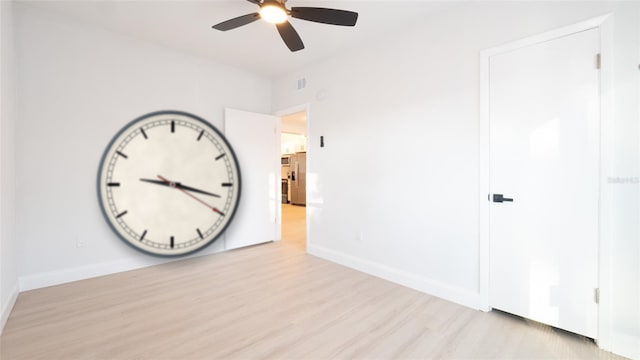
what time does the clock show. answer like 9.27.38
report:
9.17.20
